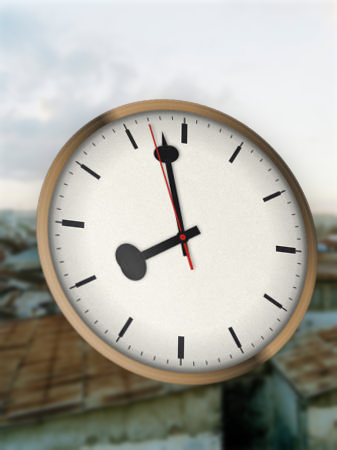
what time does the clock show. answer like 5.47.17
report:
7.57.57
